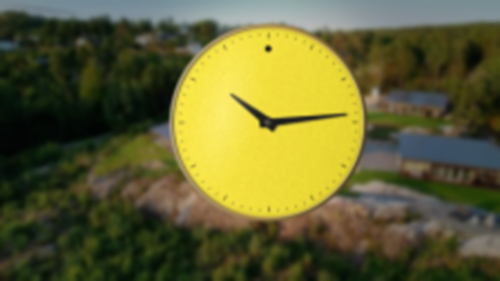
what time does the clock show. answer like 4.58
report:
10.14
